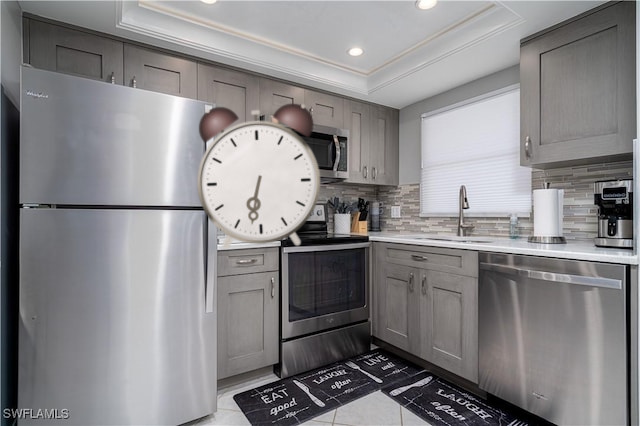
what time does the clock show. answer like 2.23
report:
6.32
